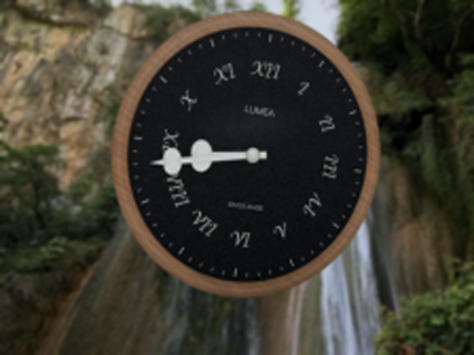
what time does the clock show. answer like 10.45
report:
8.43
